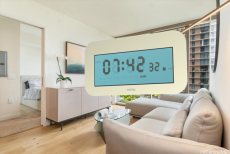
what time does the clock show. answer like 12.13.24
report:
7.42.32
